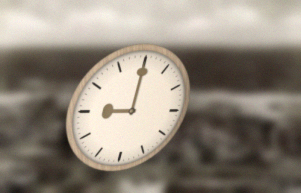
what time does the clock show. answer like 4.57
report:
9.00
